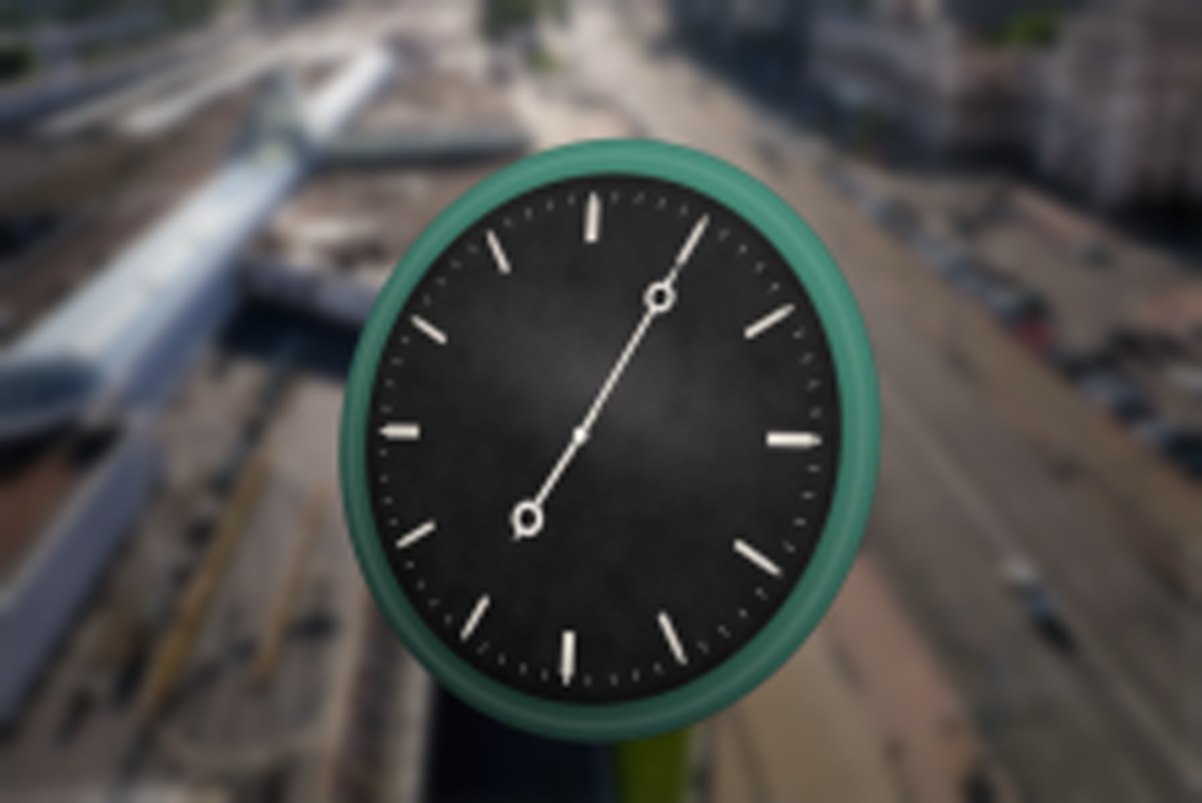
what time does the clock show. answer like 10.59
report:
7.05
